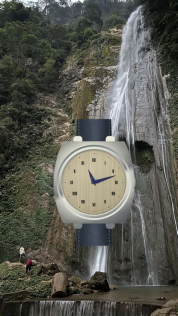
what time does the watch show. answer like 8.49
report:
11.12
